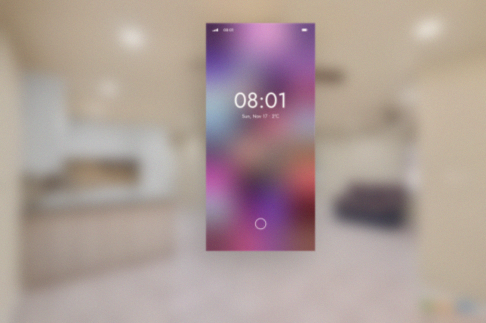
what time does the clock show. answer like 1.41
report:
8.01
